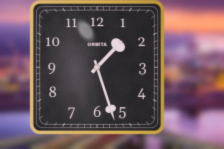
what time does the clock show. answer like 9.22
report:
1.27
